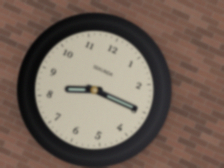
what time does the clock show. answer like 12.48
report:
8.15
